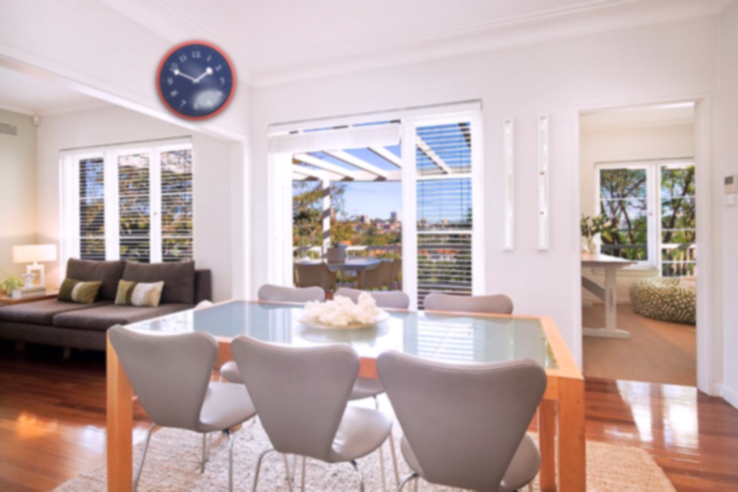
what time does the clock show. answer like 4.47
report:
1.49
